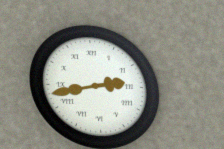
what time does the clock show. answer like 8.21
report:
2.43
